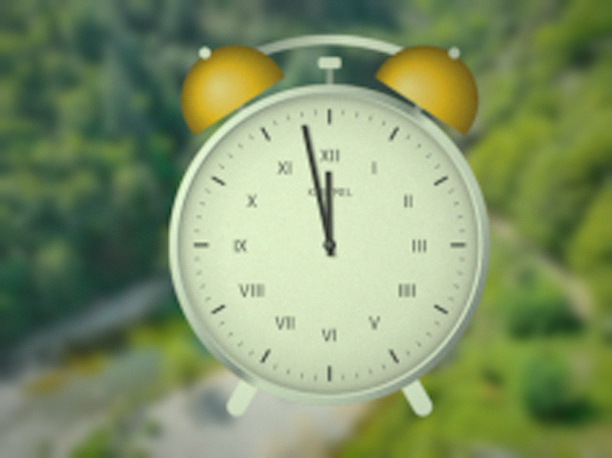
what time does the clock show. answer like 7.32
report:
11.58
